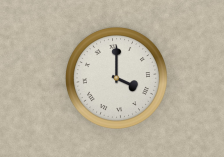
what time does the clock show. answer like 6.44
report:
4.01
